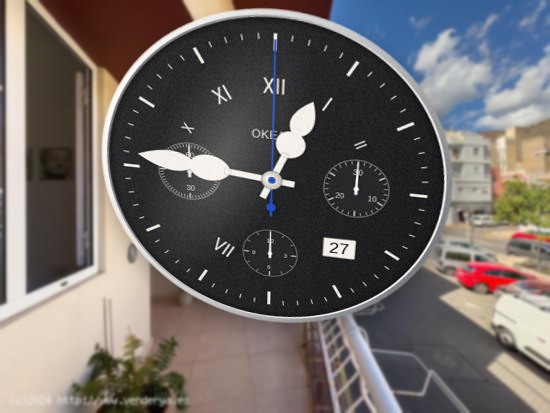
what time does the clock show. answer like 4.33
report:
12.46
